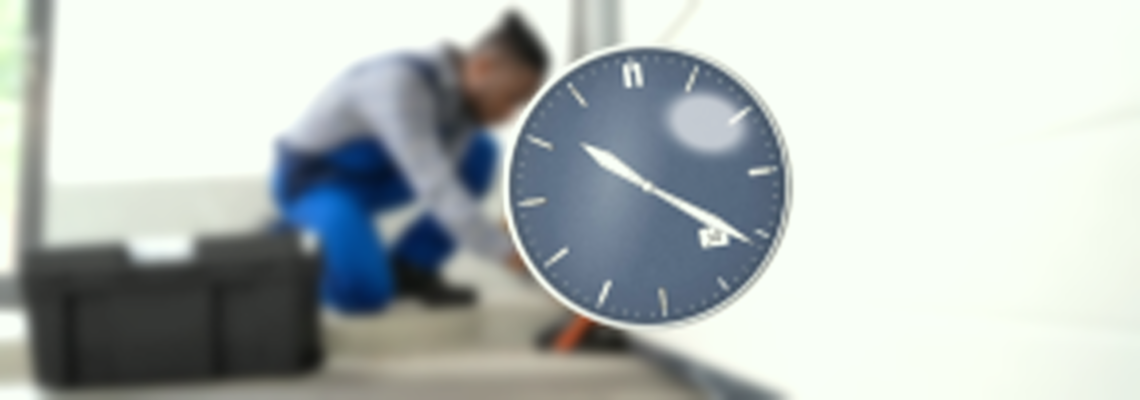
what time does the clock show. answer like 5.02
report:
10.21
